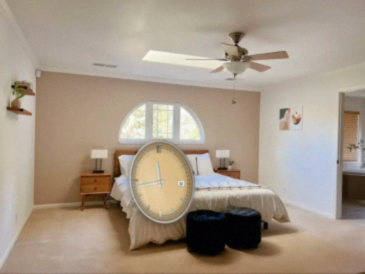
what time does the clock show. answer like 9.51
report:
11.43
